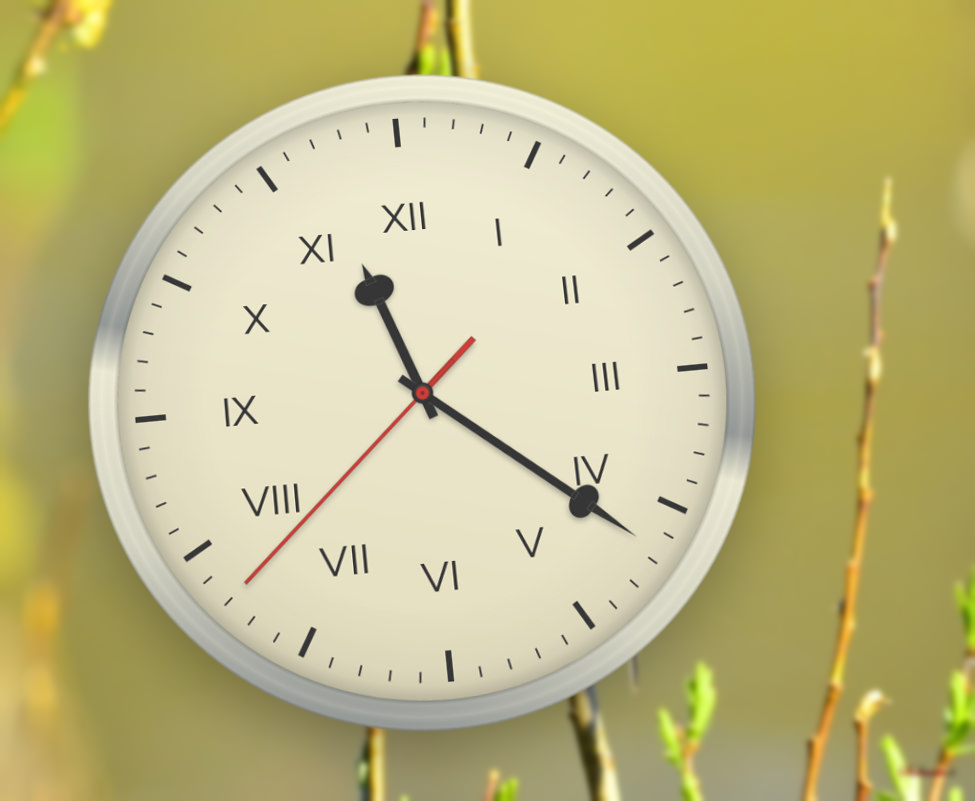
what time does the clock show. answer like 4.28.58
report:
11.21.38
